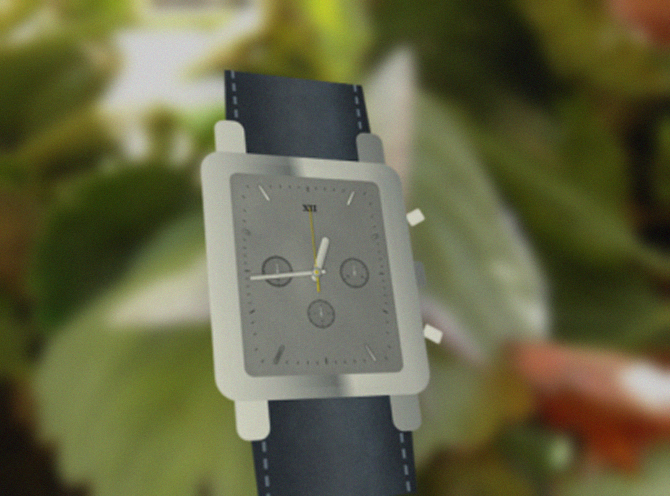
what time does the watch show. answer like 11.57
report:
12.44
